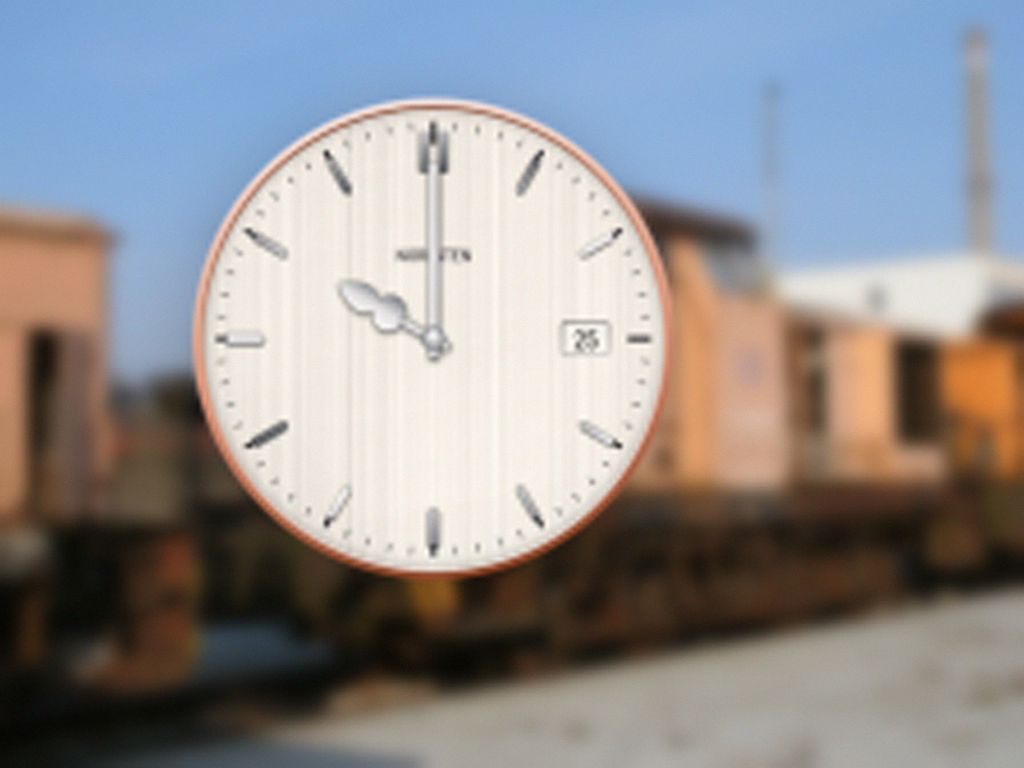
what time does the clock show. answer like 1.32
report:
10.00
